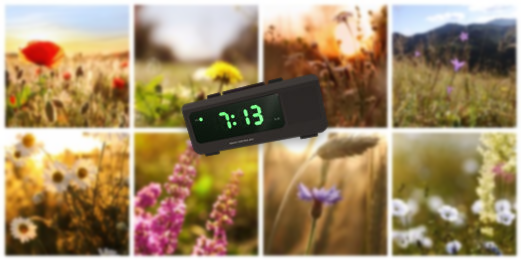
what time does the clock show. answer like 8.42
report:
7.13
